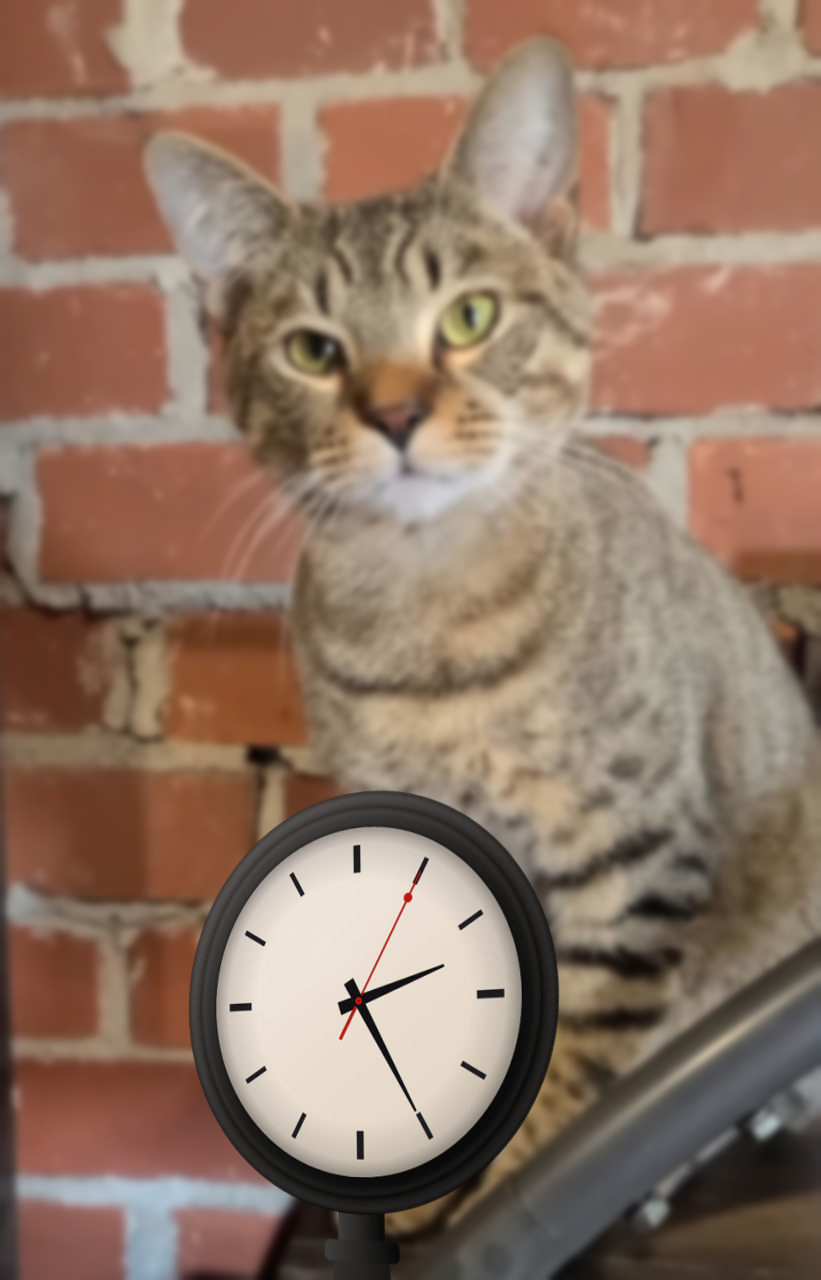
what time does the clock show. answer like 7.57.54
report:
2.25.05
